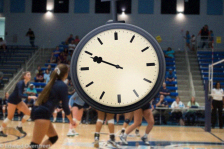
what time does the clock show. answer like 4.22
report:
9.49
